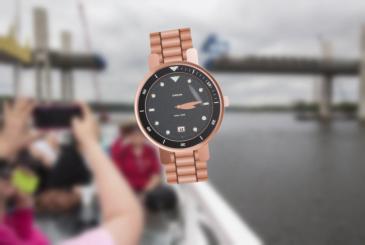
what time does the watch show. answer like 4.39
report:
3.14
